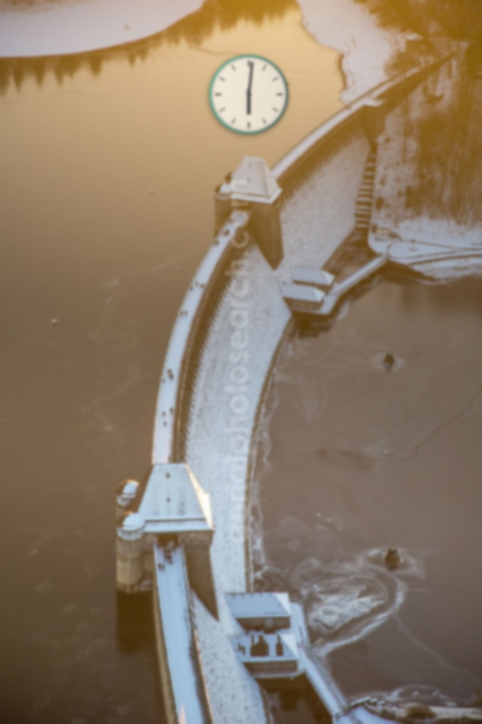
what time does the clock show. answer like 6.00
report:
6.01
